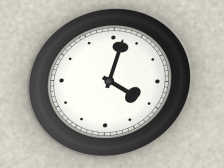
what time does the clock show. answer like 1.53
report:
4.02
